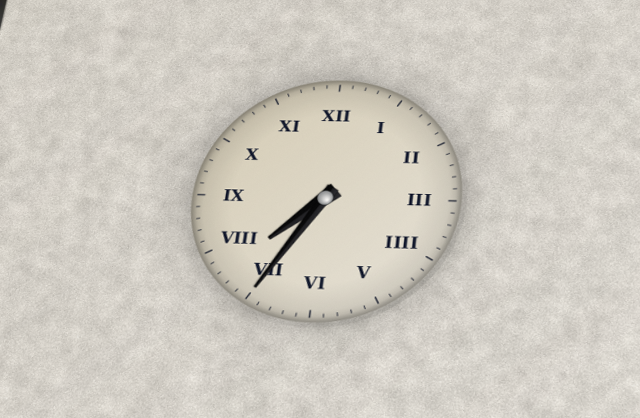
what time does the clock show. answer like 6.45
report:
7.35
